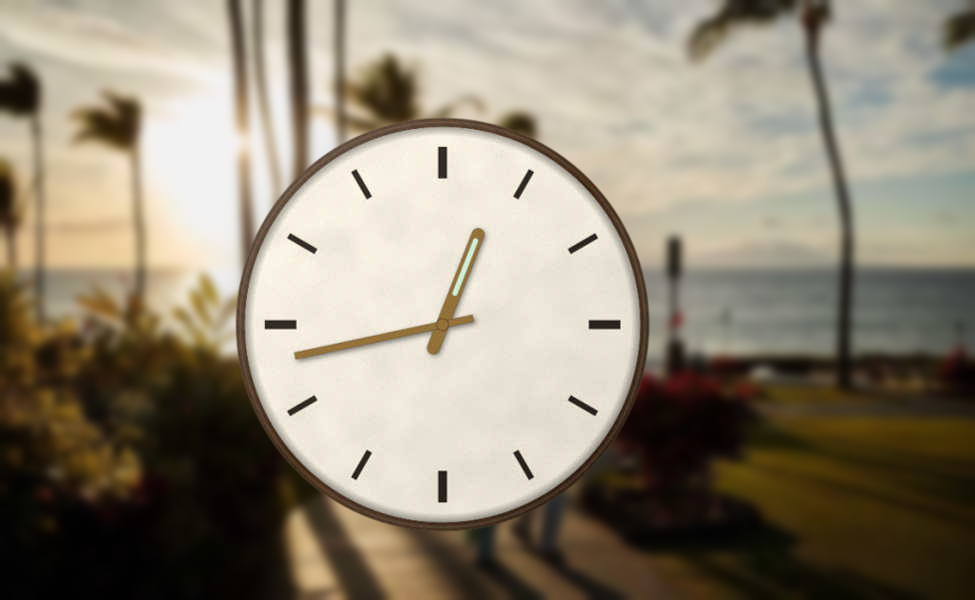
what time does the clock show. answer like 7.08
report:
12.43
